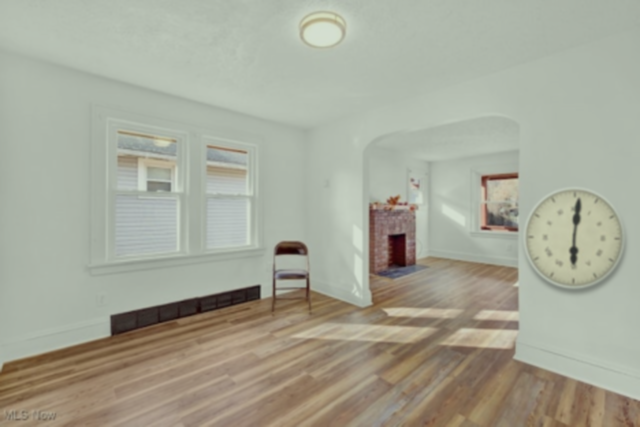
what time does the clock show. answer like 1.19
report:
6.01
